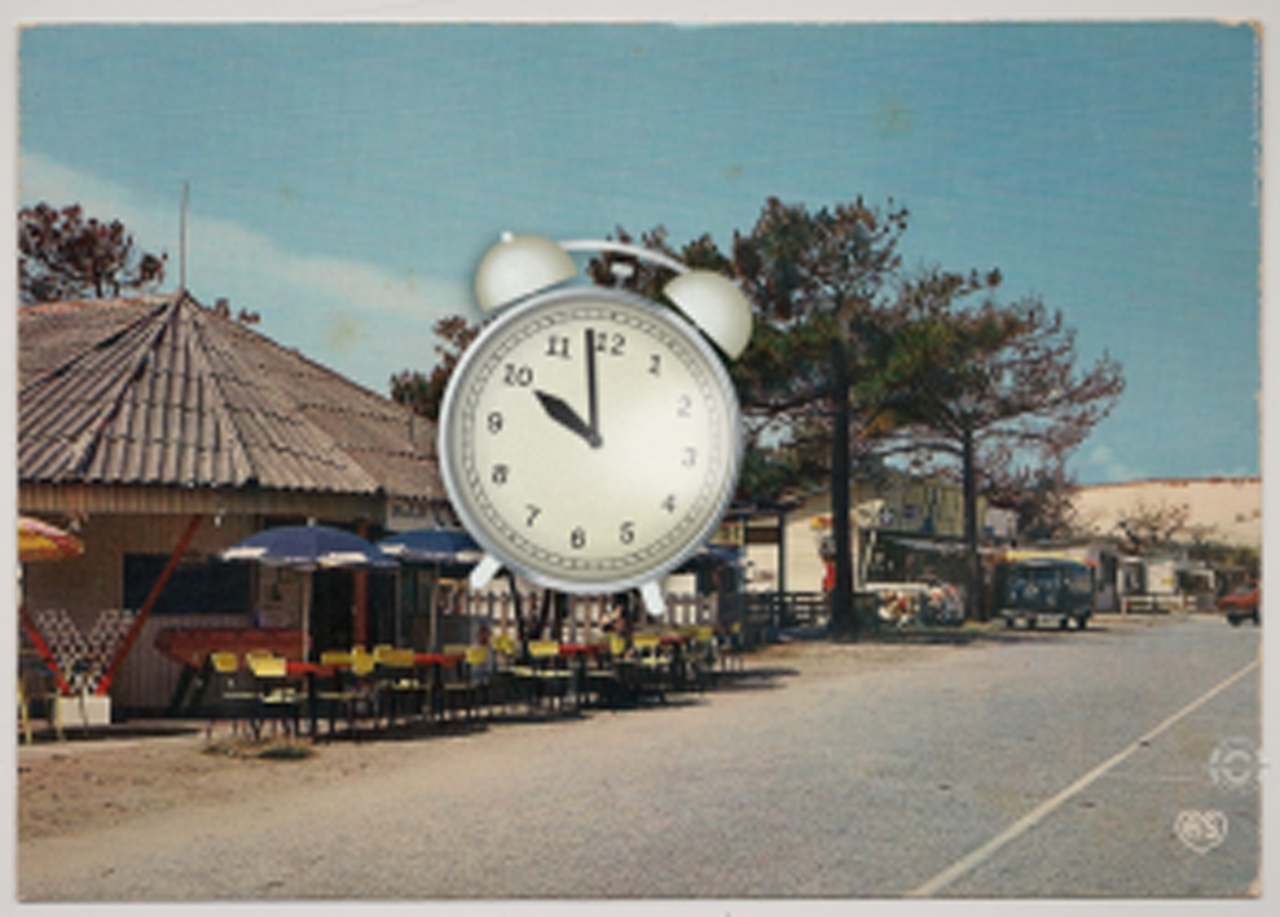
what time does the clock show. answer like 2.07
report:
9.58
